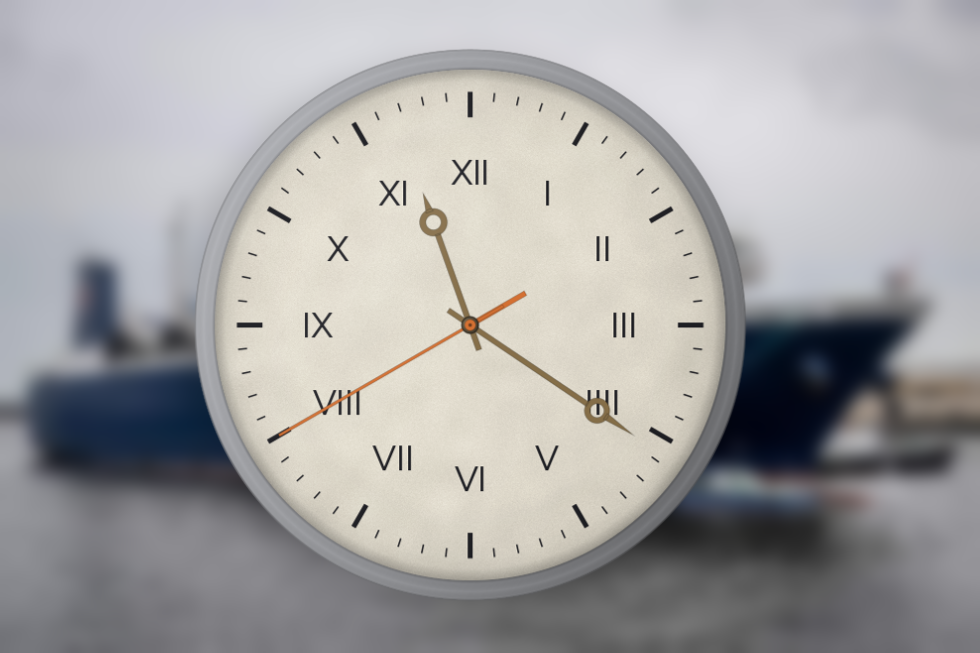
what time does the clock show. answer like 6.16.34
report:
11.20.40
